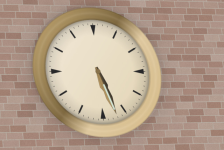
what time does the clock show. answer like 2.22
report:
5.27
